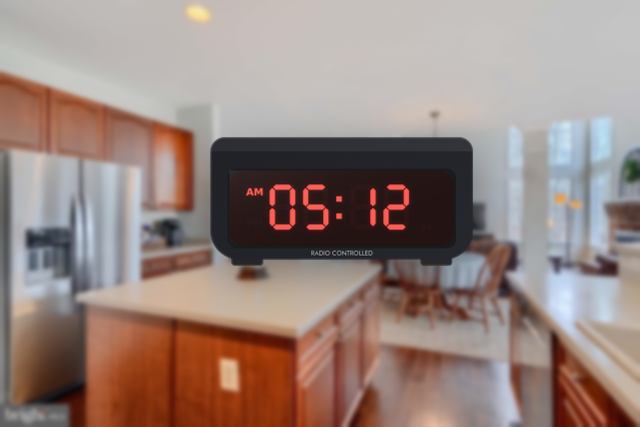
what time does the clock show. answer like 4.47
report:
5.12
